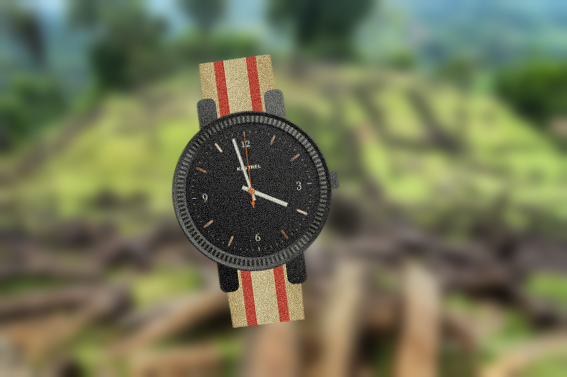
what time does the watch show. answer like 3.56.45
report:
3.58.00
